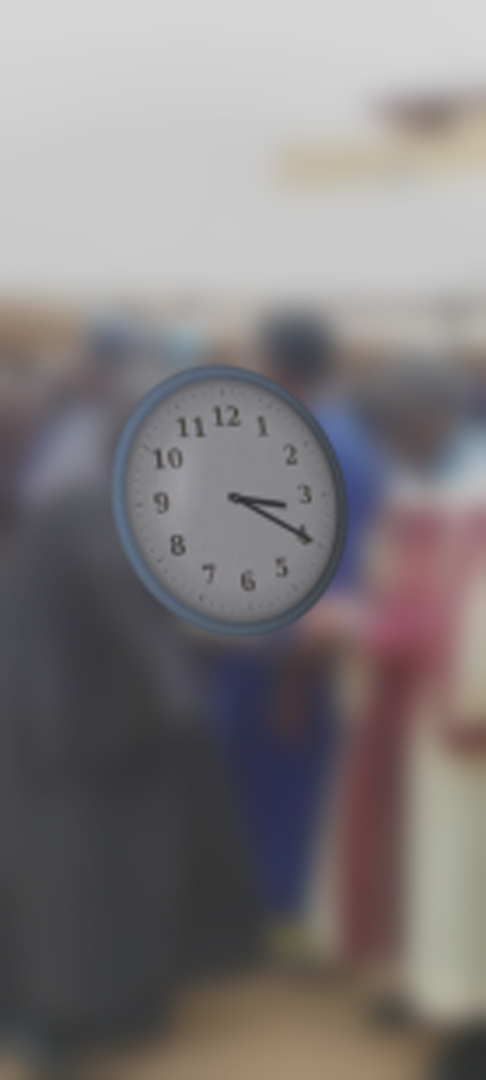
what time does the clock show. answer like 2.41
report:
3.20
